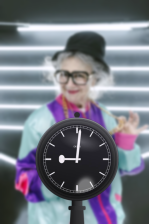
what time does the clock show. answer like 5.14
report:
9.01
